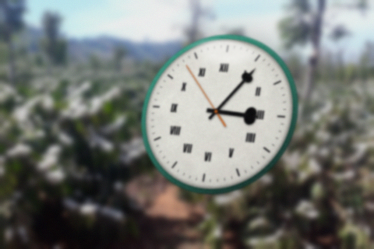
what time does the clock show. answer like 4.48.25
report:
3.05.53
